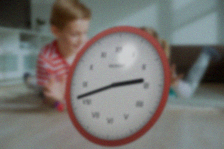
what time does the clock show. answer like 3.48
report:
2.42
